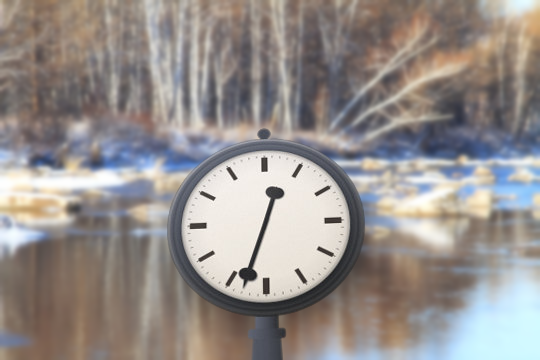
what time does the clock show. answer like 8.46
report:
12.33
